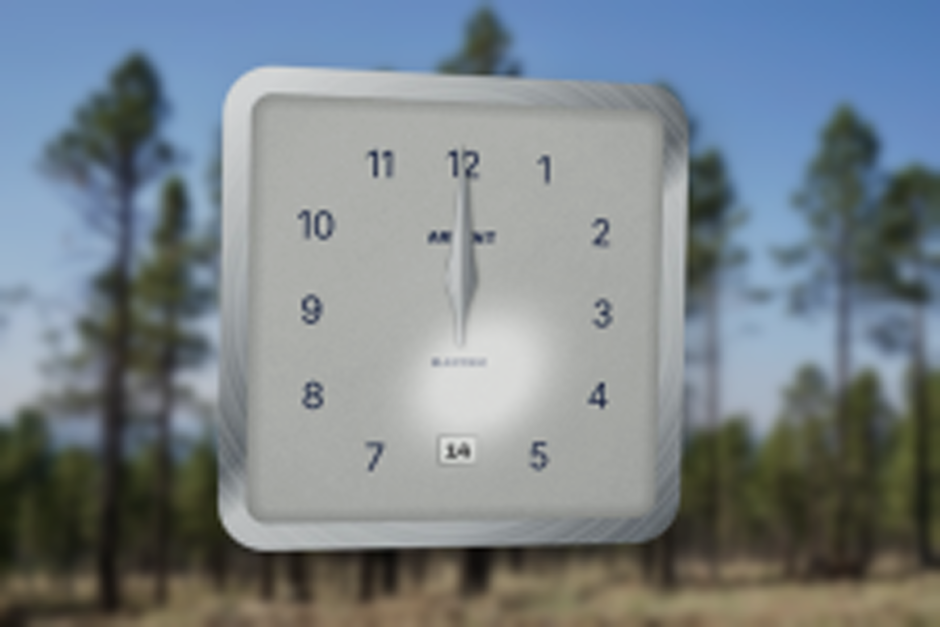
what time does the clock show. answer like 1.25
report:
12.00
